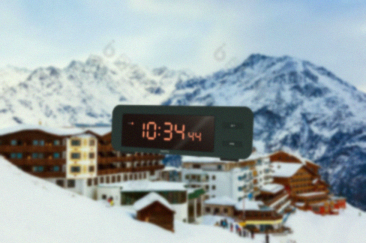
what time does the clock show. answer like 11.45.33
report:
10.34.44
